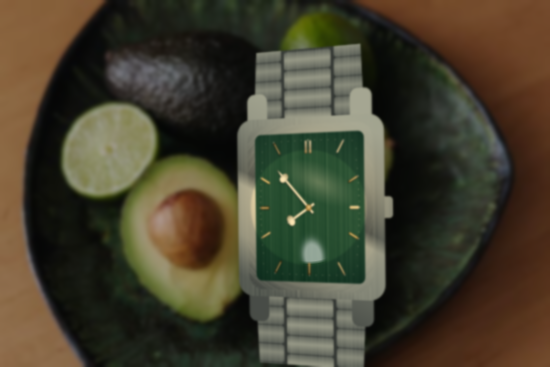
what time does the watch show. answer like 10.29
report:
7.53
